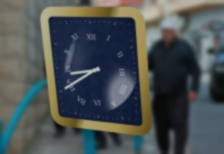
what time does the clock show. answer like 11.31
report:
8.40
